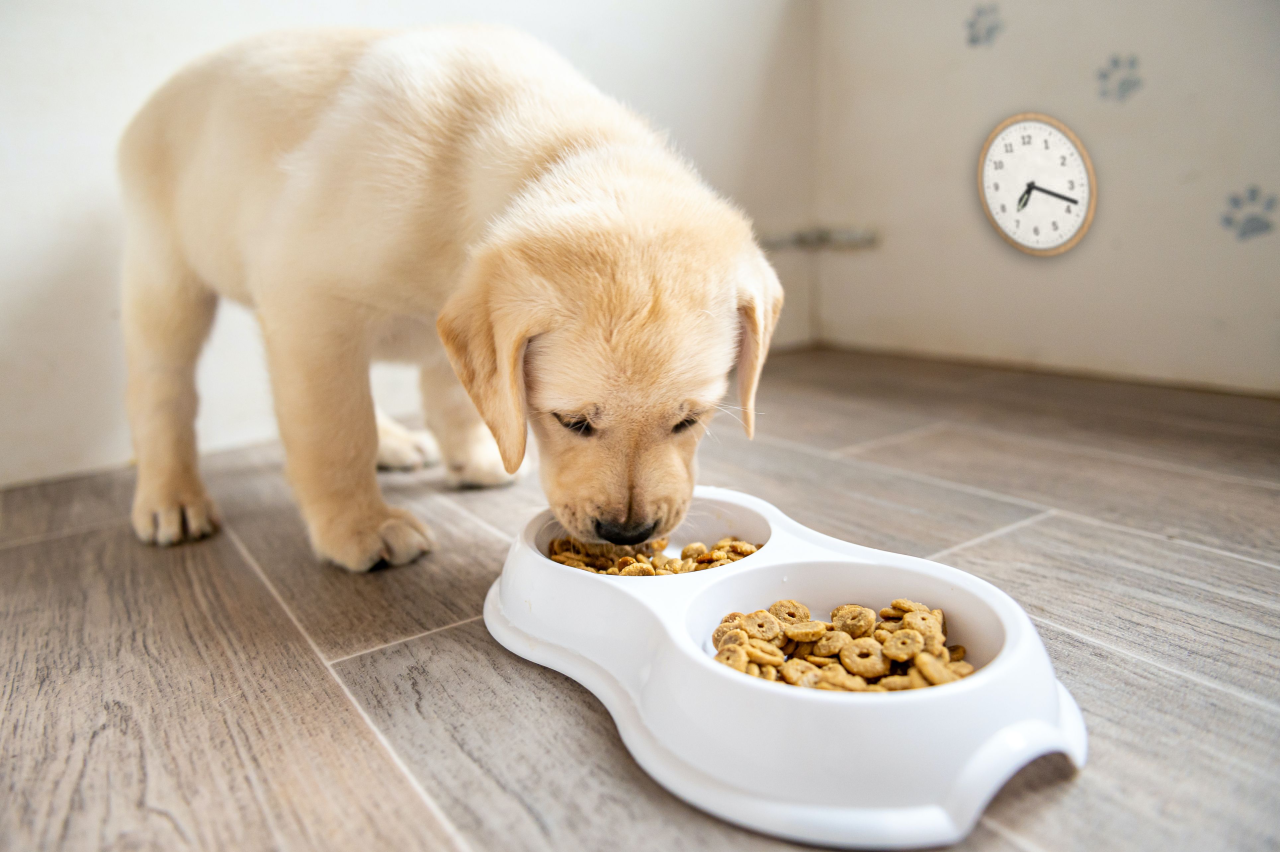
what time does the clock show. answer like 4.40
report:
7.18
